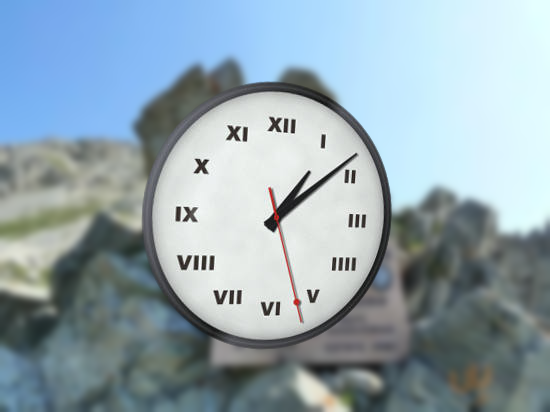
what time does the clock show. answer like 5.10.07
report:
1.08.27
